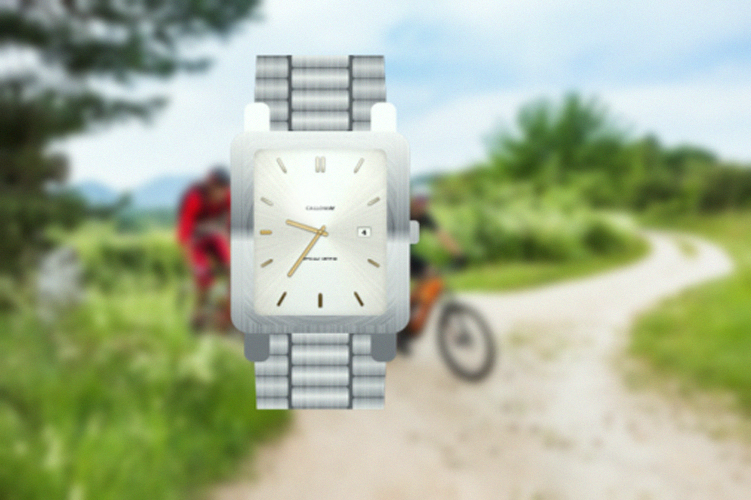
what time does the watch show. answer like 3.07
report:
9.36
